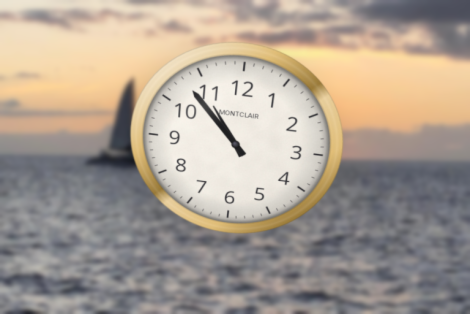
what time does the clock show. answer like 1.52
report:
10.53
